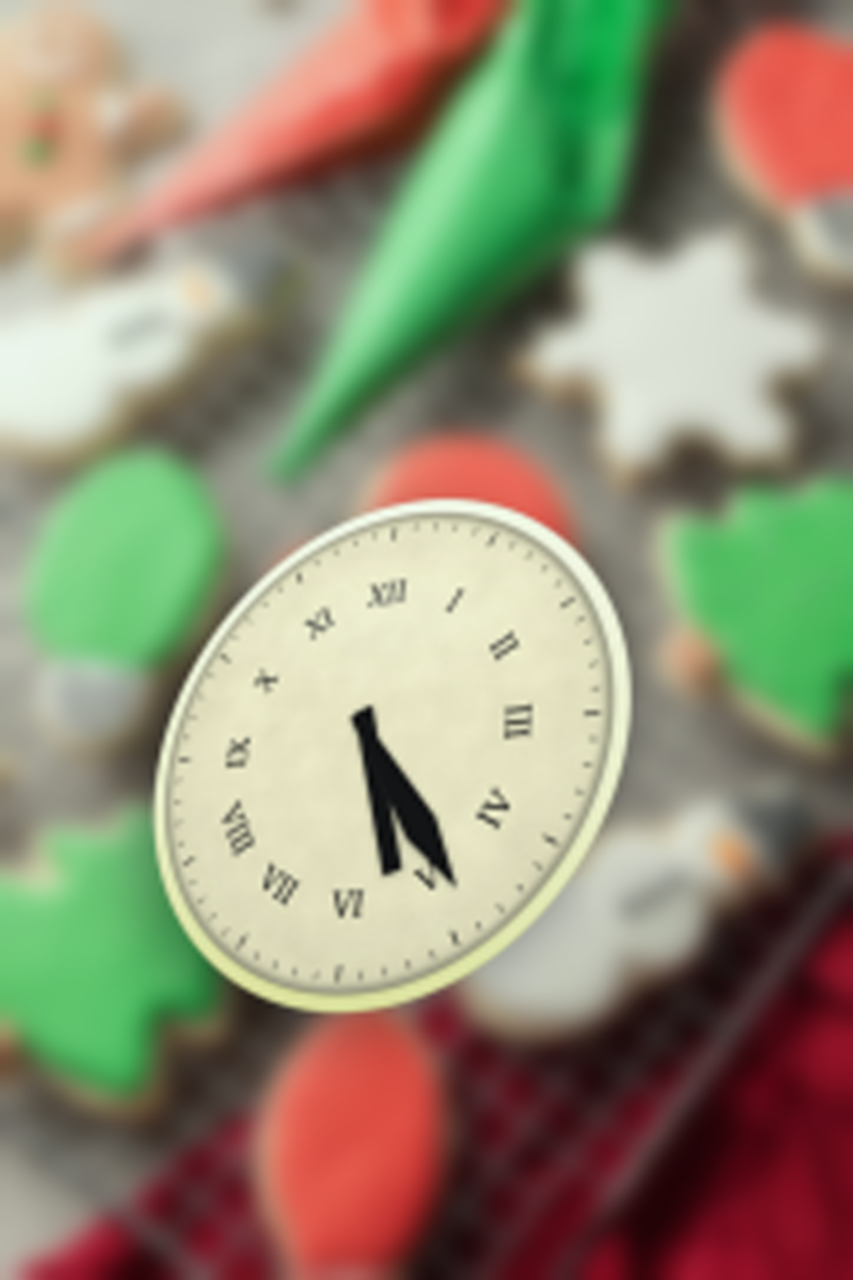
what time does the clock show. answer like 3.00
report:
5.24
